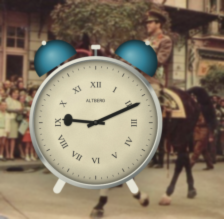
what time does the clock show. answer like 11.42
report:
9.11
